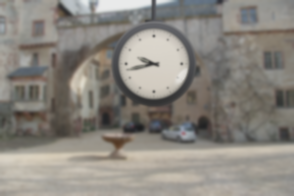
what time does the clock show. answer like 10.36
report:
9.43
